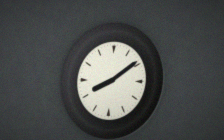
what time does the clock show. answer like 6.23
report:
8.09
